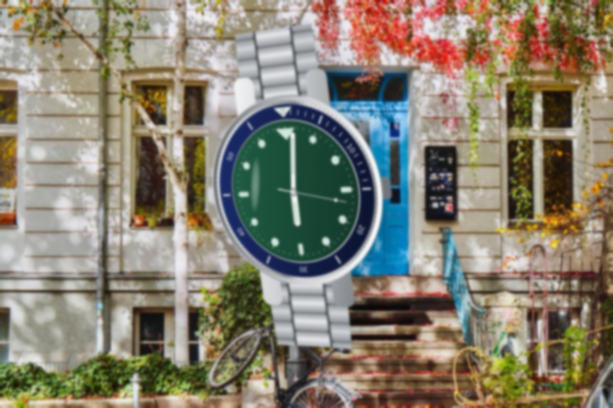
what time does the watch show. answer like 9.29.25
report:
6.01.17
